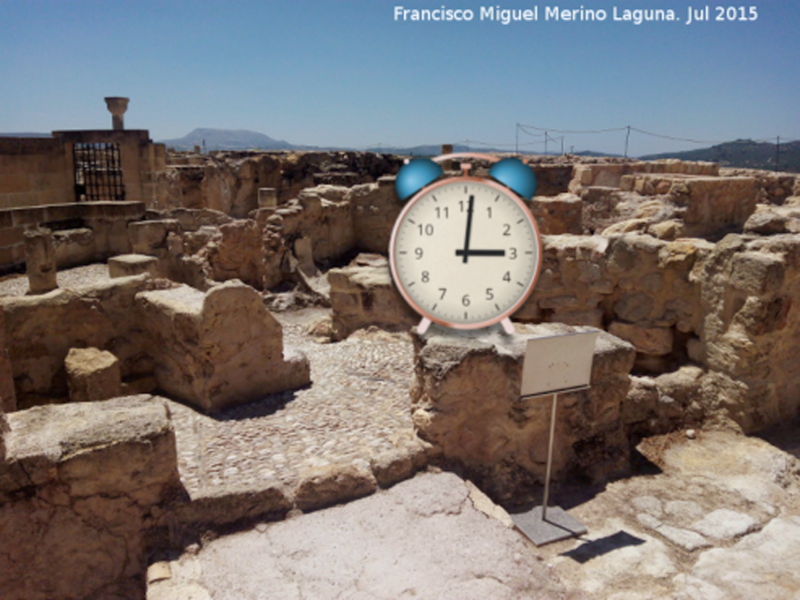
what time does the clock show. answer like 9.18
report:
3.01
